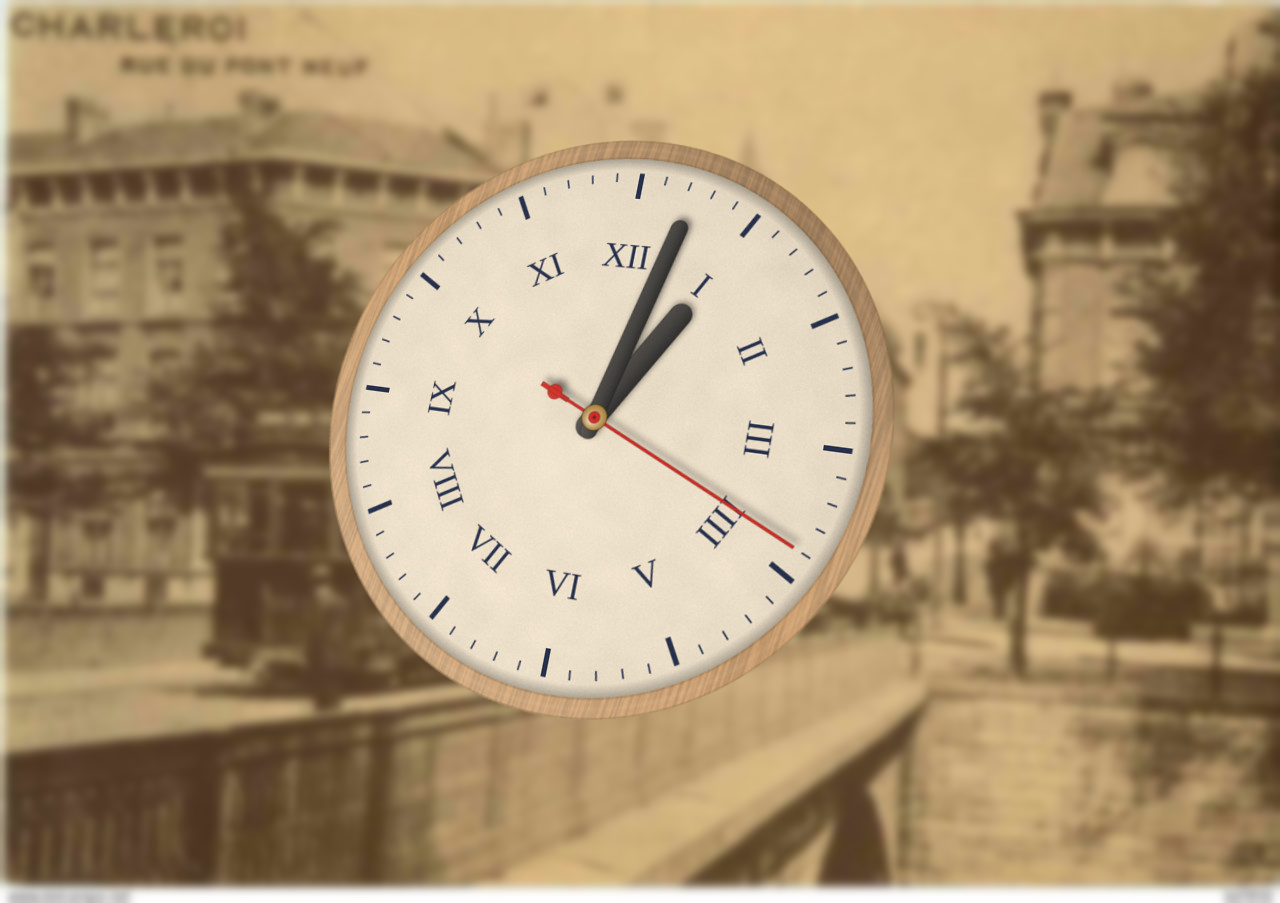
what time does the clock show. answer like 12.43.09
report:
1.02.19
